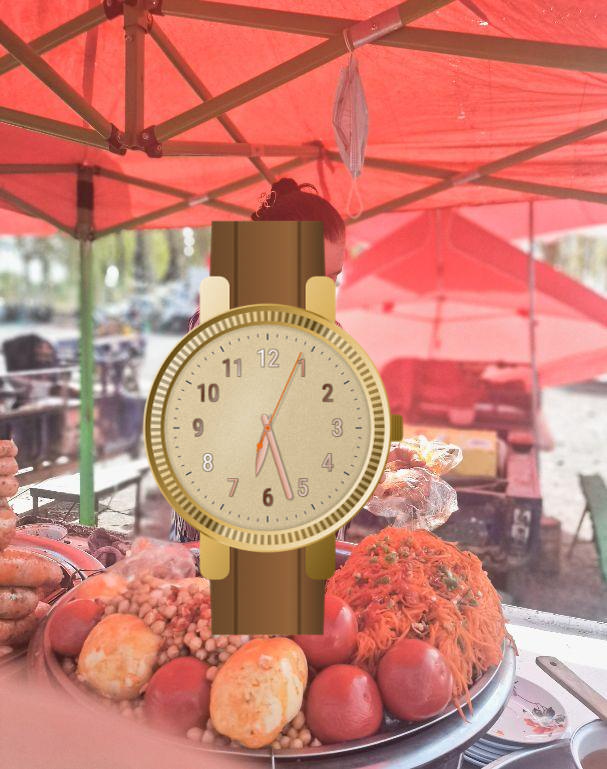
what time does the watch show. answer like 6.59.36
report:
6.27.04
